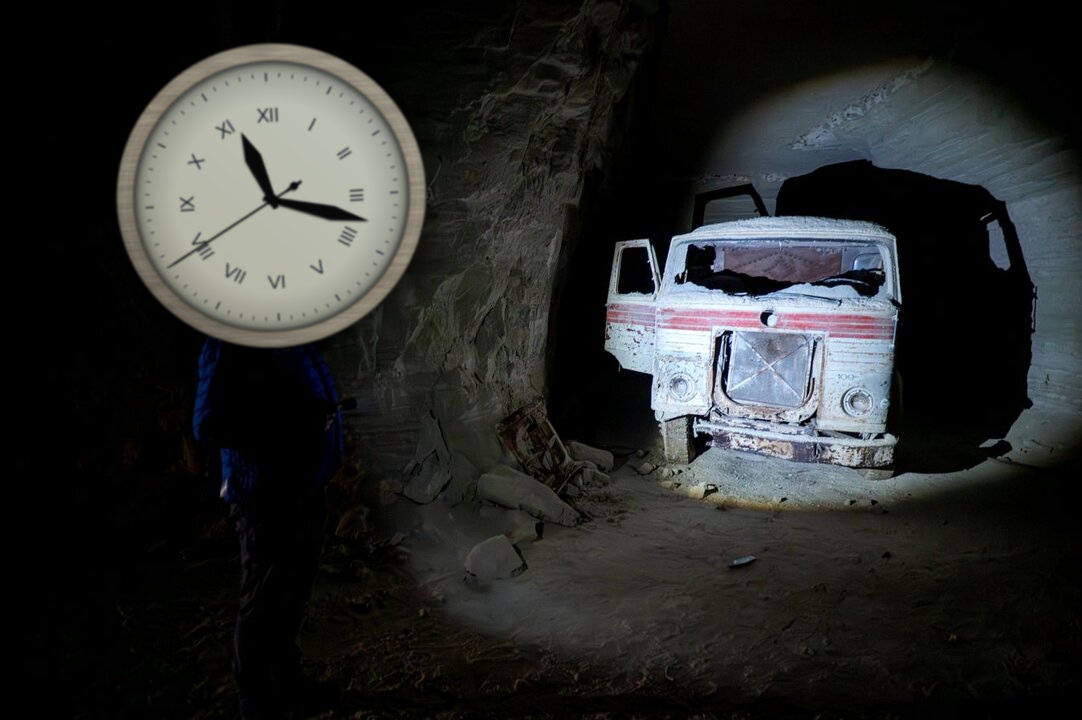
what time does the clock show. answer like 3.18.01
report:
11.17.40
